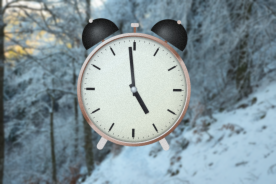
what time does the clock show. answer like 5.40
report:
4.59
